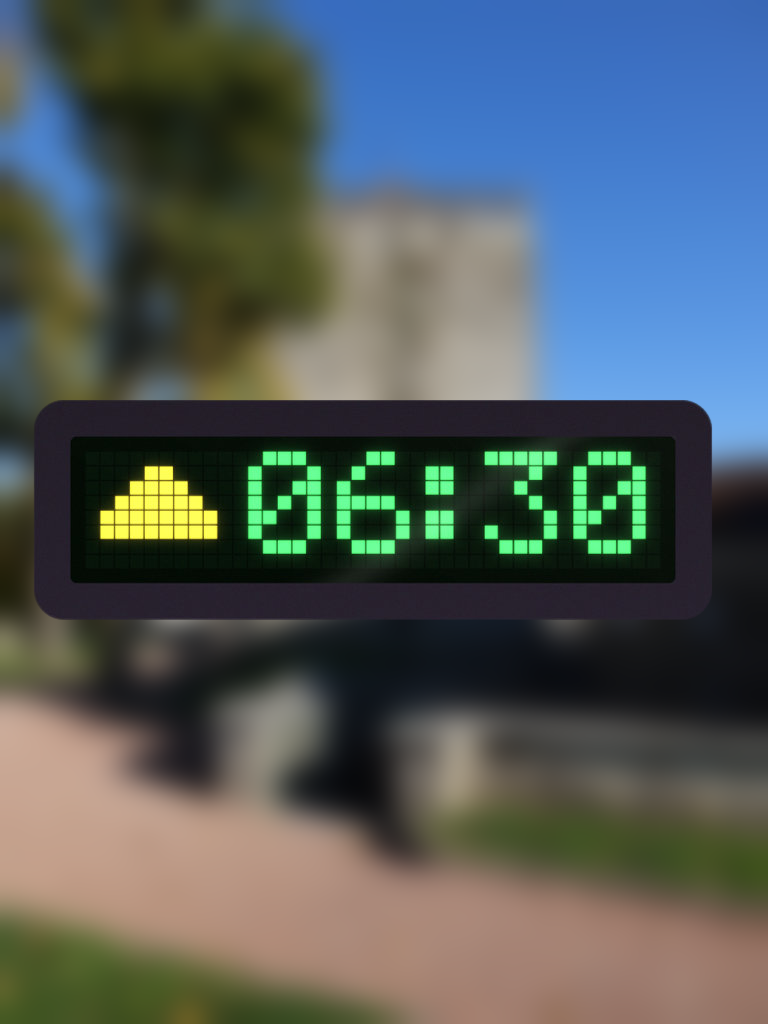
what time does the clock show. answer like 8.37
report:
6.30
